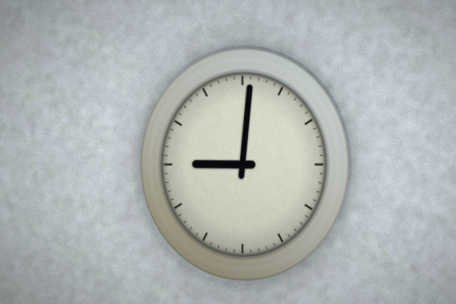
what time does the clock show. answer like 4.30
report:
9.01
